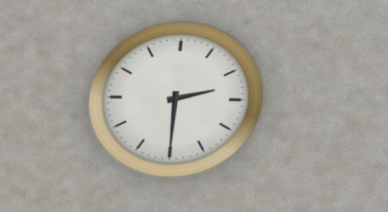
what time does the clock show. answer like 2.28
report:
2.30
